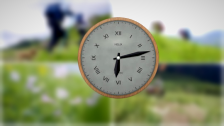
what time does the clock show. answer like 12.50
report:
6.13
